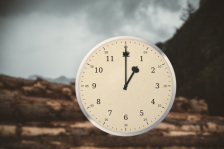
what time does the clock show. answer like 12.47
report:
1.00
